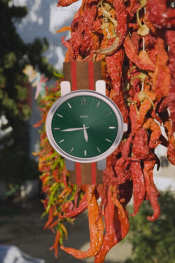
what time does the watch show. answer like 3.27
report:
5.44
